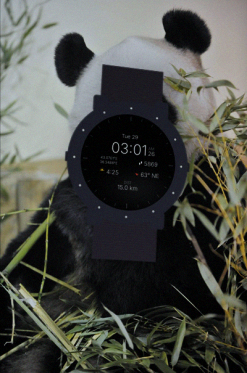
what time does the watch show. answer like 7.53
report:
3.01
